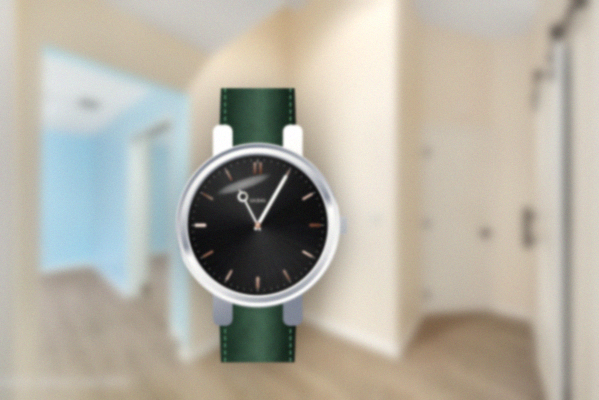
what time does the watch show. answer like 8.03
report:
11.05
